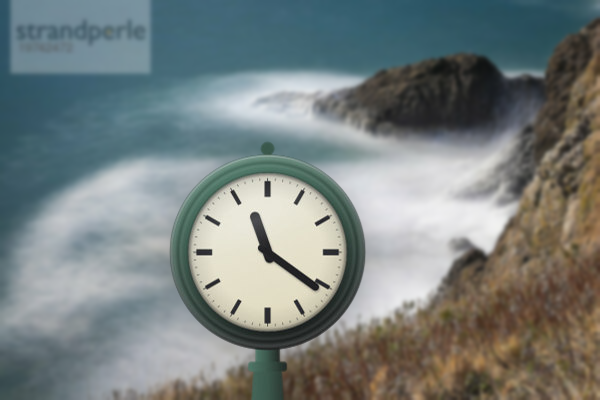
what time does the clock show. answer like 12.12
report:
11.21
